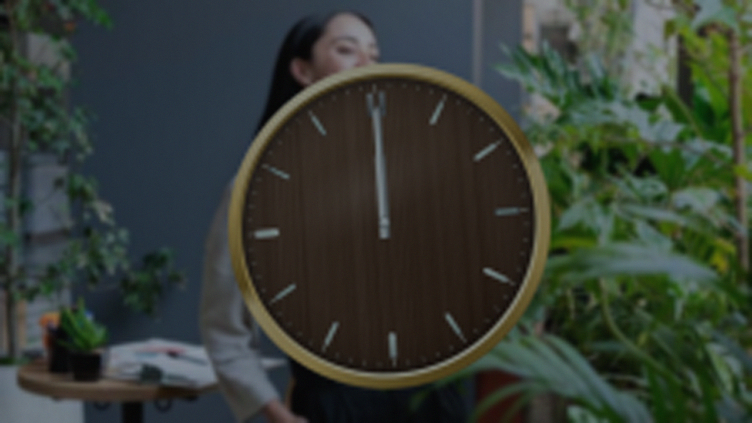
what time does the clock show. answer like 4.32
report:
12.00
